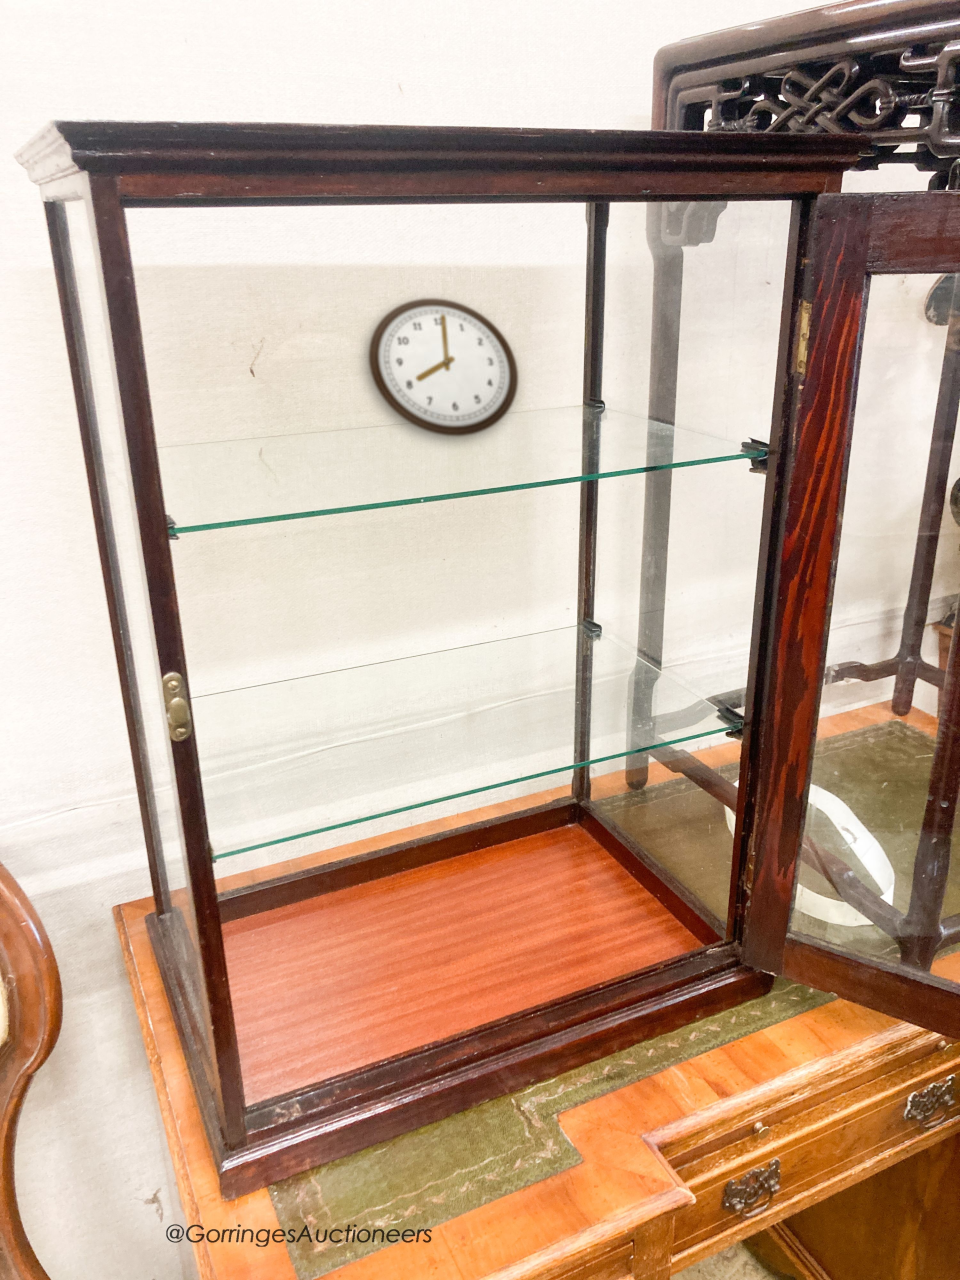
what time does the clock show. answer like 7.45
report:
8.01
